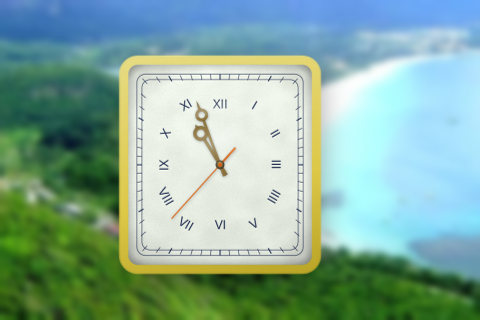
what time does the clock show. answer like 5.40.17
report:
10.56.37
